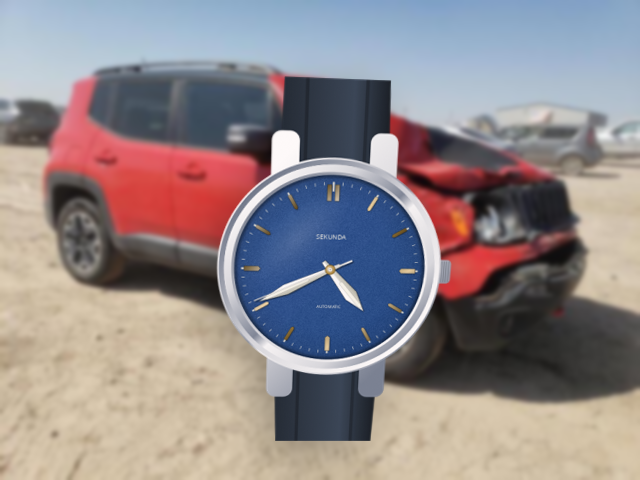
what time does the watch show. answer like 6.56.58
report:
4.40.41
